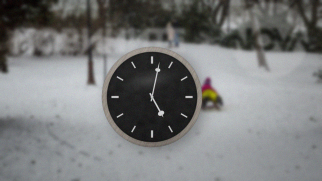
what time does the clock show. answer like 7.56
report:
5.02
